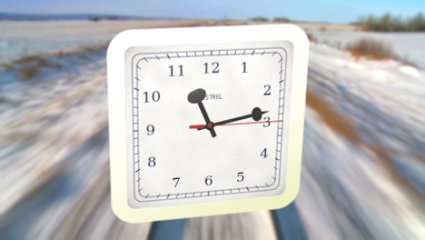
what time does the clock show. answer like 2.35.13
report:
11.13.15
